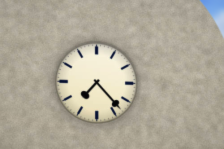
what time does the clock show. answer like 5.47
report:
7.23
